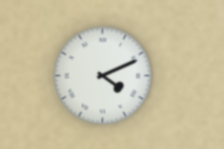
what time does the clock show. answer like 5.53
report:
4.11
